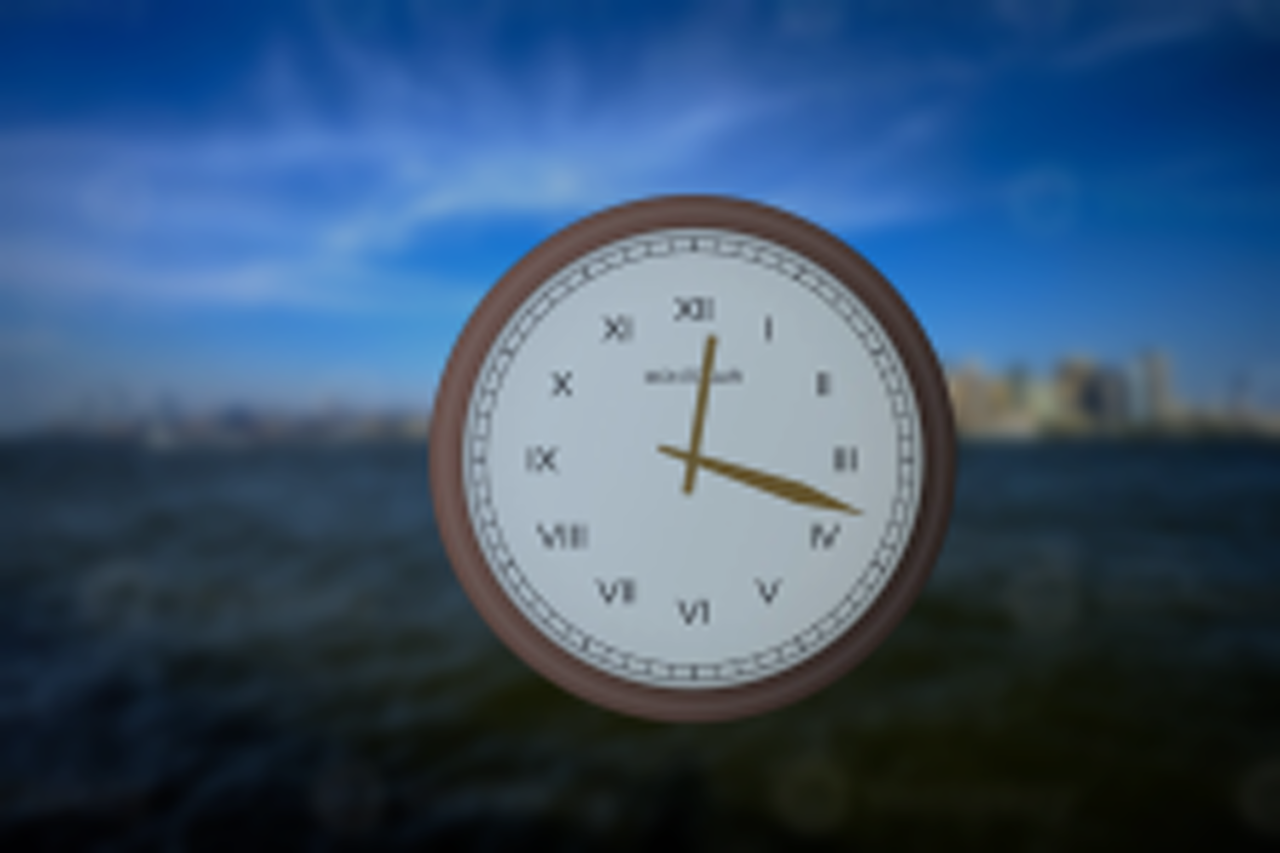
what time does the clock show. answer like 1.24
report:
12.18
